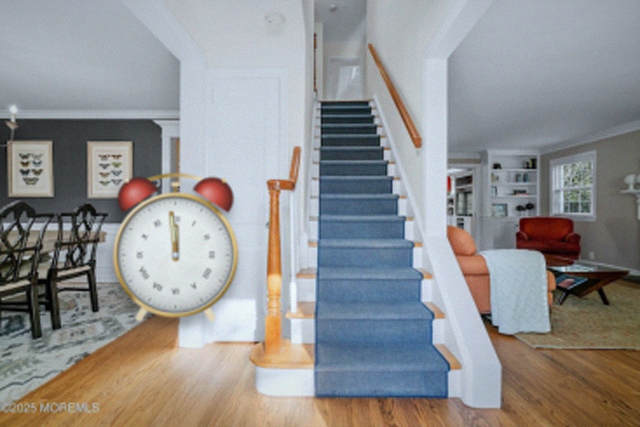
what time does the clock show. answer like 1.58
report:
11.59
